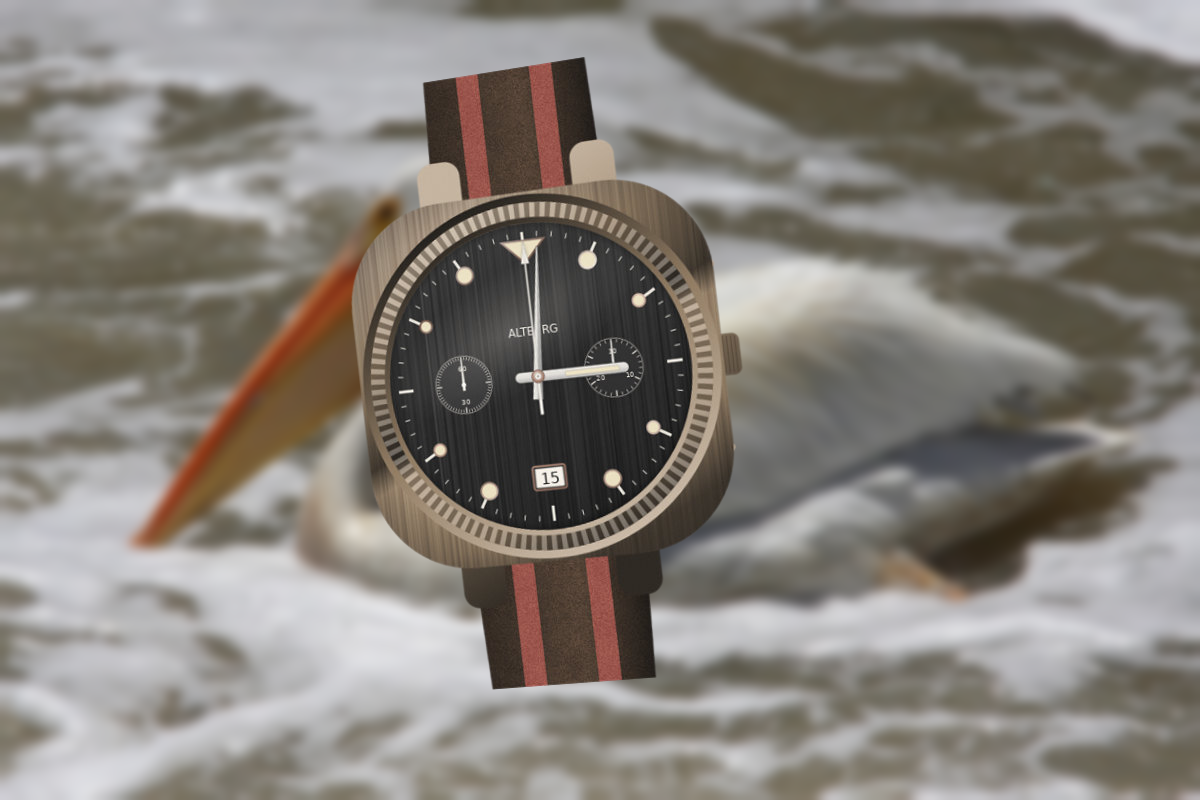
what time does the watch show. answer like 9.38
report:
3.01
